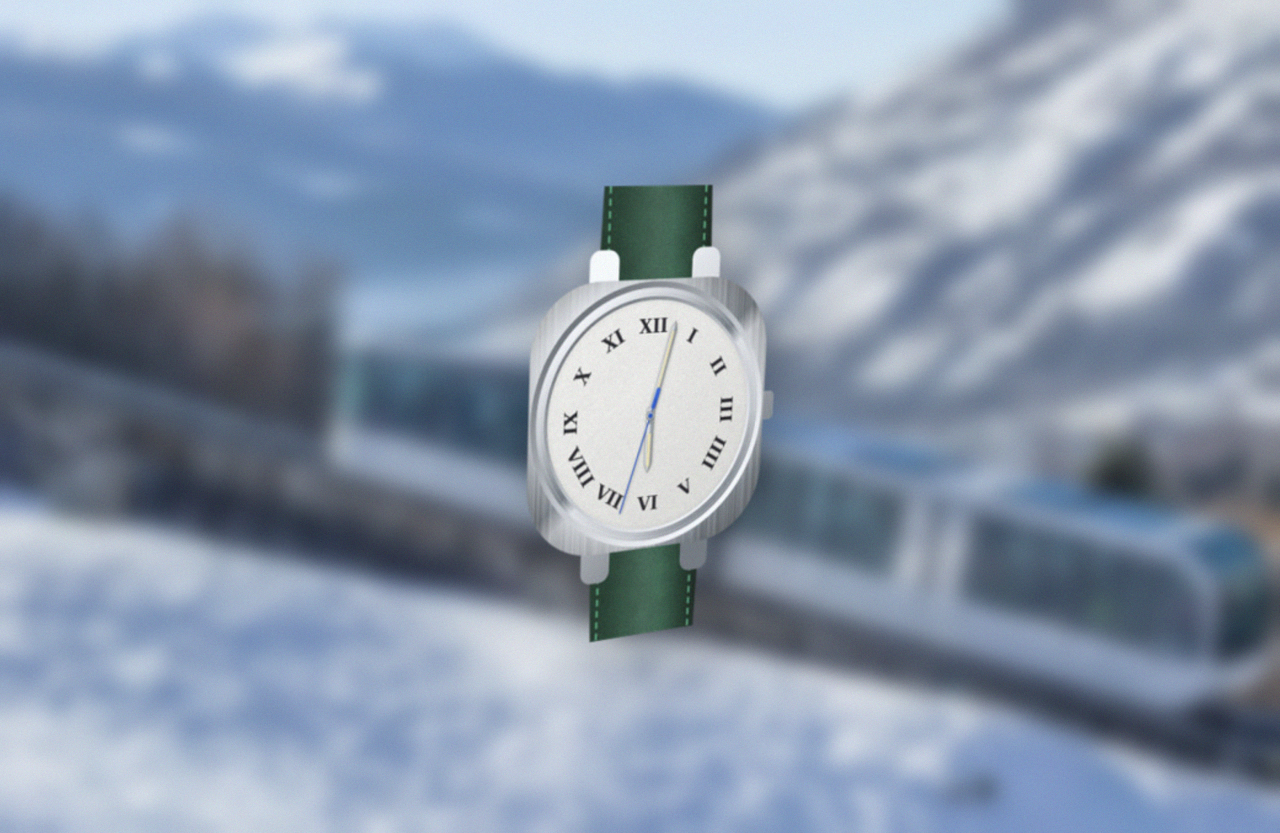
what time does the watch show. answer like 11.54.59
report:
6.02.33
